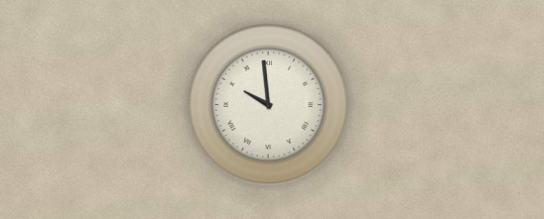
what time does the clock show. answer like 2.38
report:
9.59
